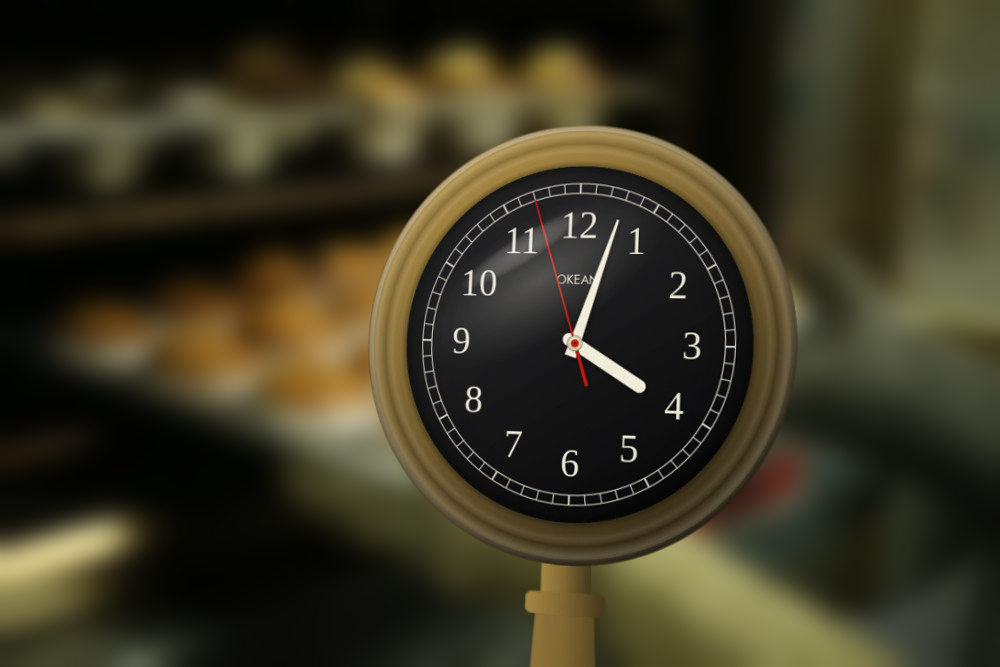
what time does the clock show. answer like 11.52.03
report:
4.02.57
